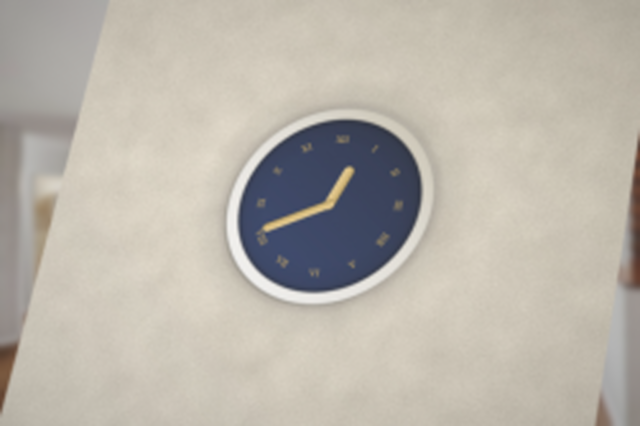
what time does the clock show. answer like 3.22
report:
12.41
